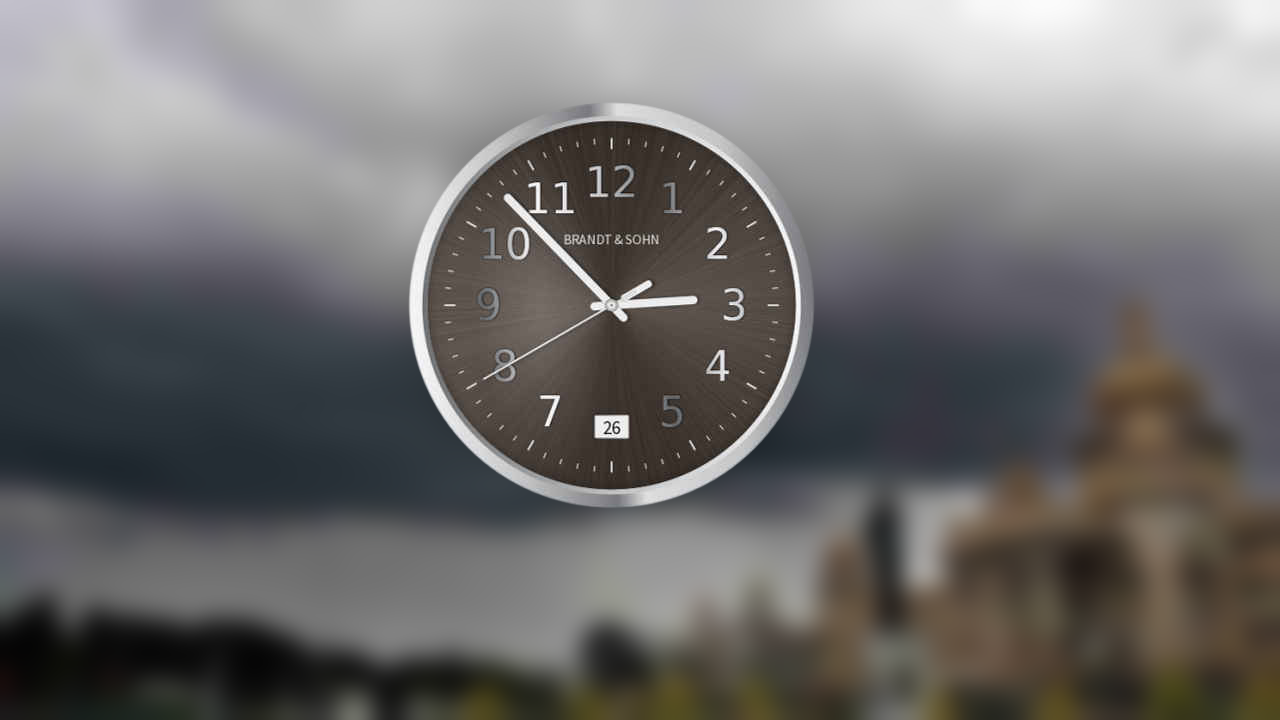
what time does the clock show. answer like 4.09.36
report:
2.52.40
